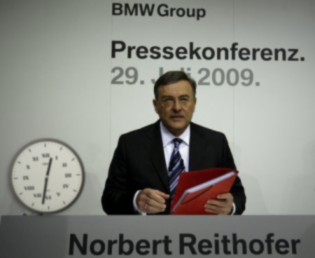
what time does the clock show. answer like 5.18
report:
12.32
